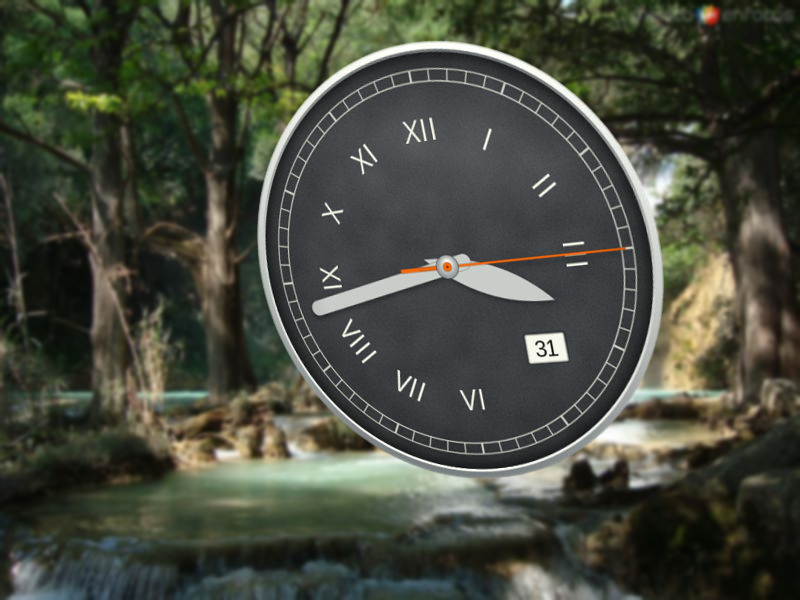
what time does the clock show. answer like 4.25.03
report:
3.43.15
